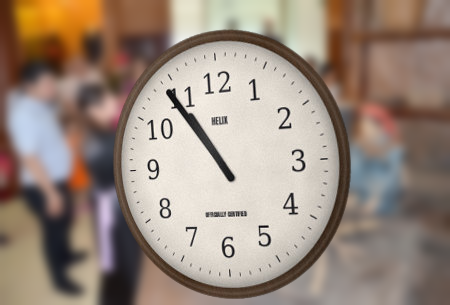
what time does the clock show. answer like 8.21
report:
10.54
